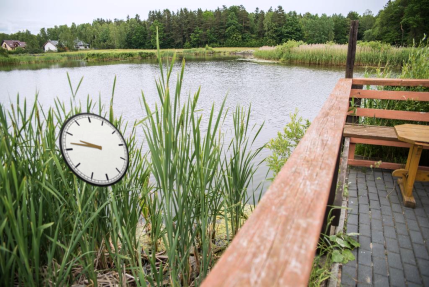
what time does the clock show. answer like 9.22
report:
9.47
